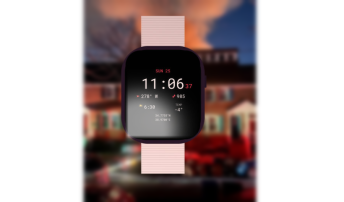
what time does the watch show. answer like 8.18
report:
11.06
